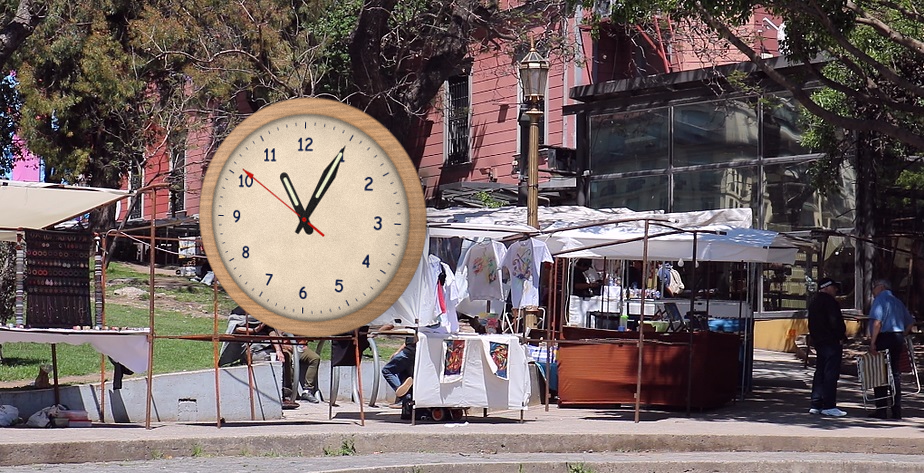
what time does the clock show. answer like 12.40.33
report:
11.04.51
